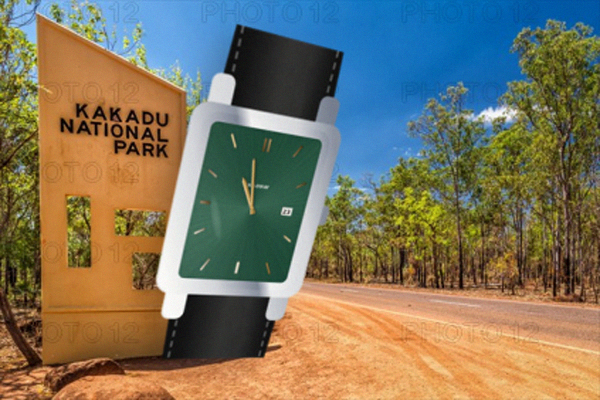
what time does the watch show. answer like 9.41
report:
10.58
